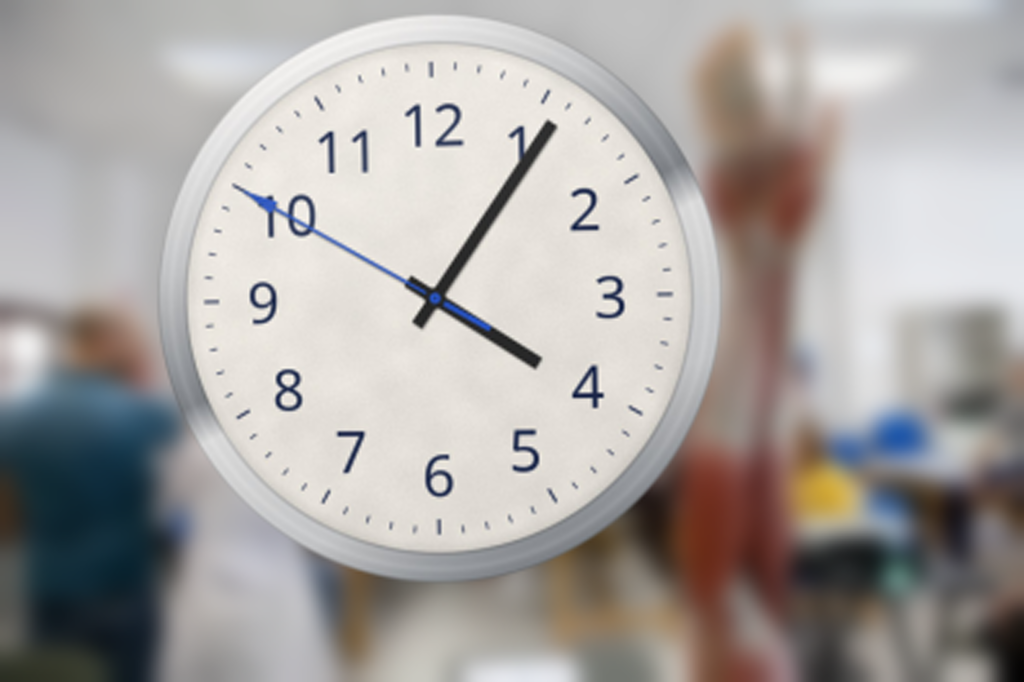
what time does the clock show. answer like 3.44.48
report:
4.05.50
